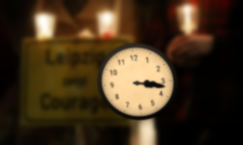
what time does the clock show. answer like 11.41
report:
3.17
